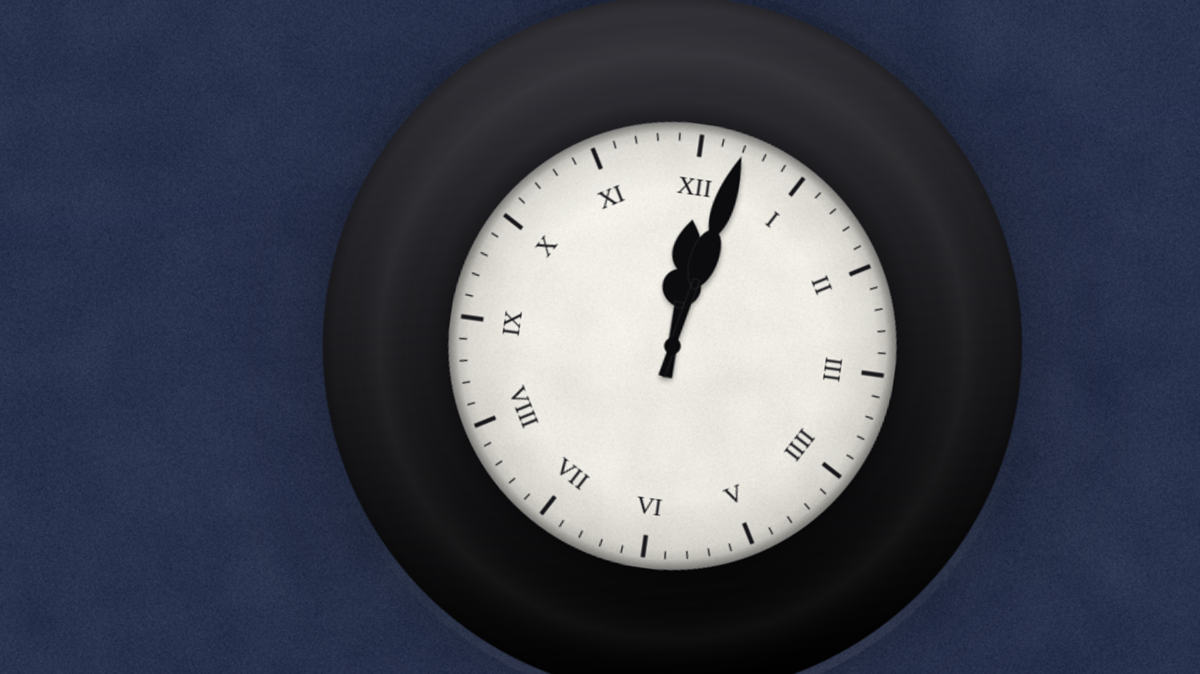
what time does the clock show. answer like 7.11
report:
12.02
